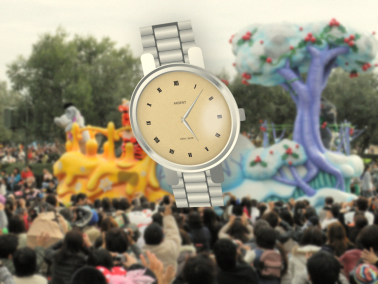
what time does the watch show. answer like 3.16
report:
5.07
